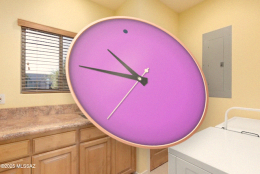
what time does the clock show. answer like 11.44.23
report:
10.47.38
